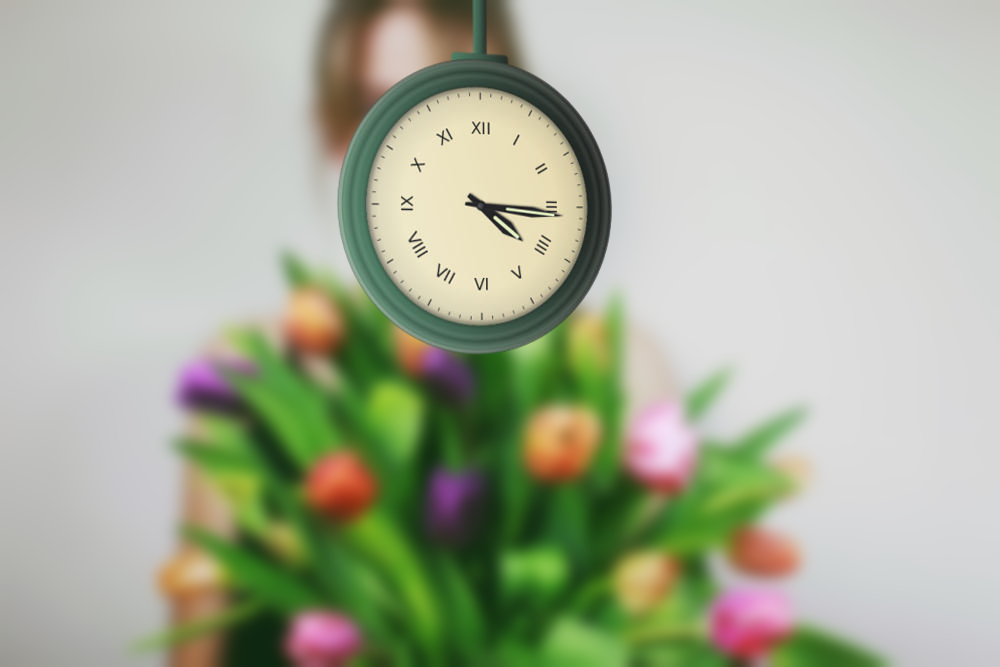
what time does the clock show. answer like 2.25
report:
4.16
